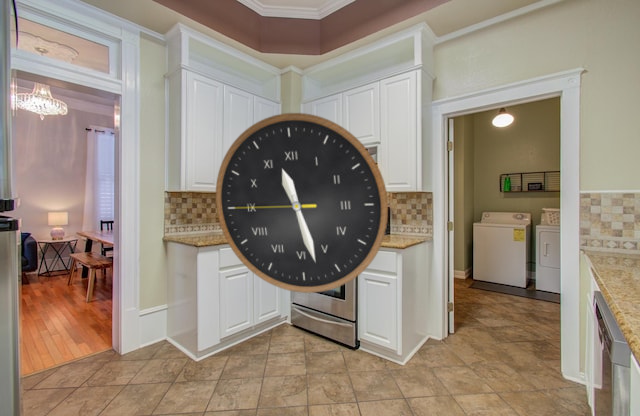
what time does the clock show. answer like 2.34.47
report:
11.27.45
